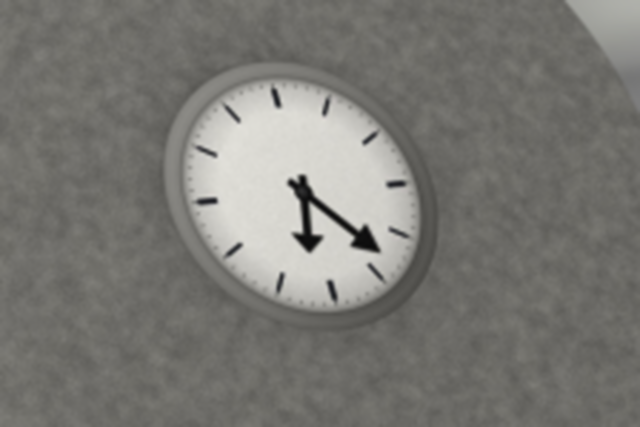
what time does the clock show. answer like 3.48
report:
6.23
